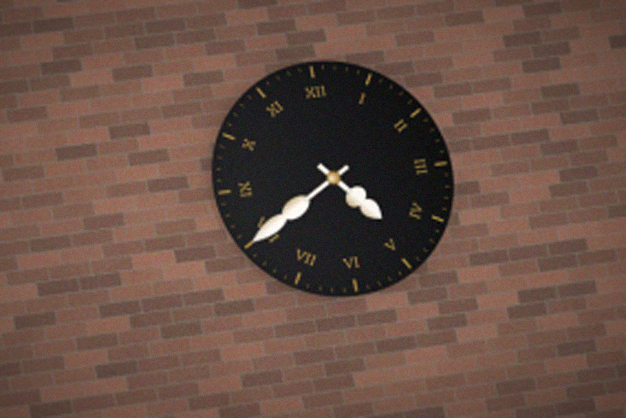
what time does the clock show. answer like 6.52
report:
4.40
